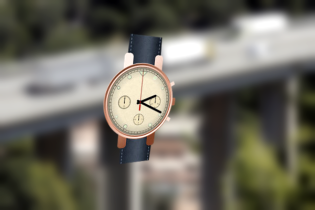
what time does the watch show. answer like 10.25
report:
2.19
